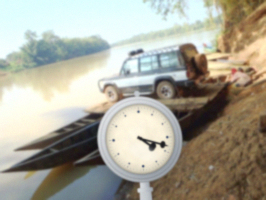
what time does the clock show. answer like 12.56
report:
4.18
